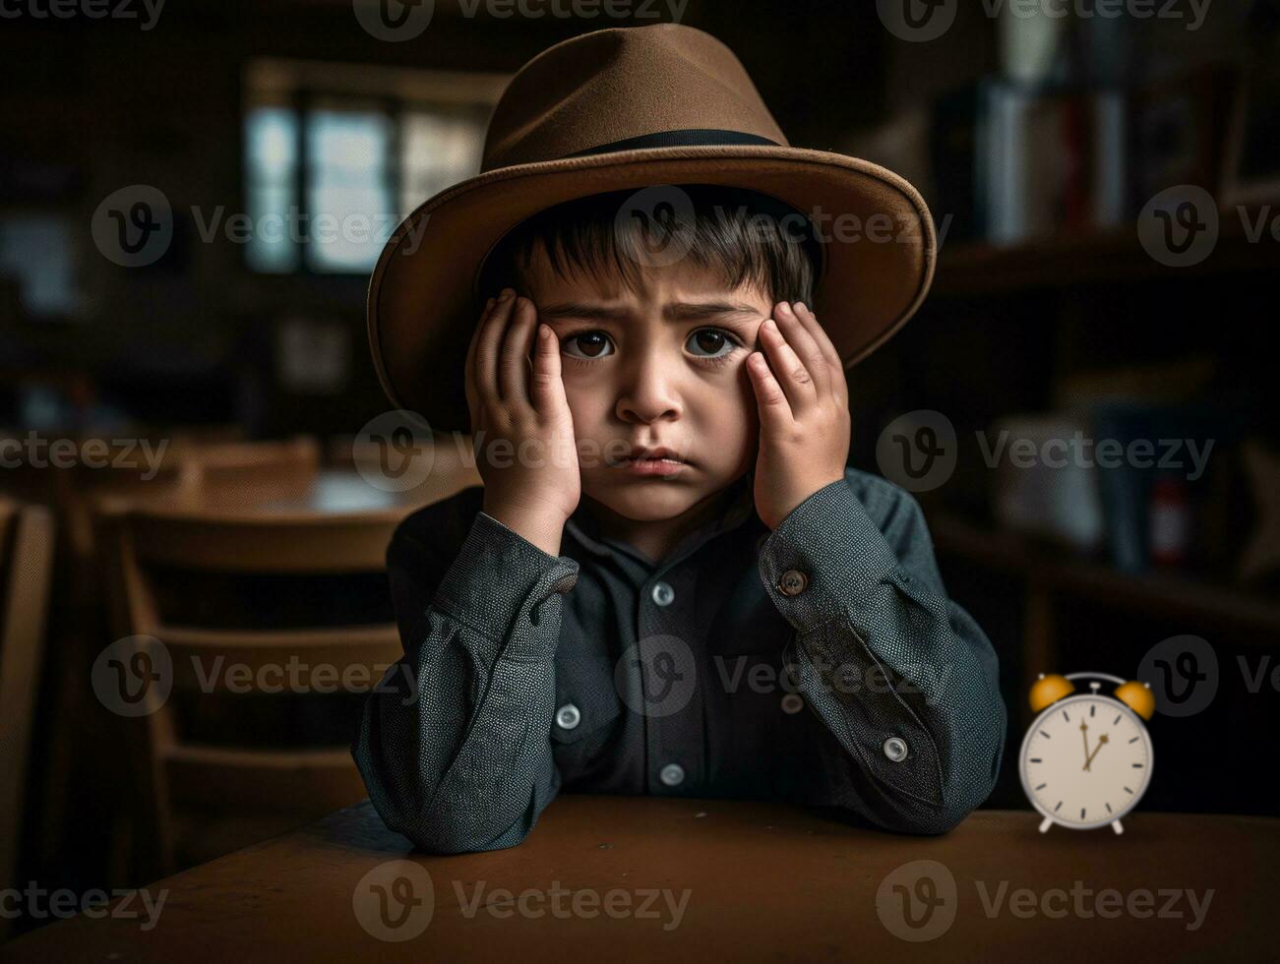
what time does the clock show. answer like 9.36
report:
12.58
